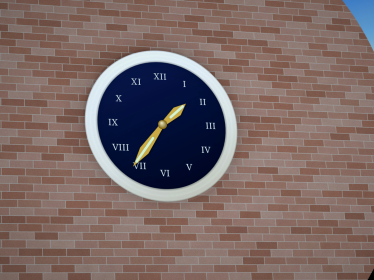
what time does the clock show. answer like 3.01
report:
1.36
